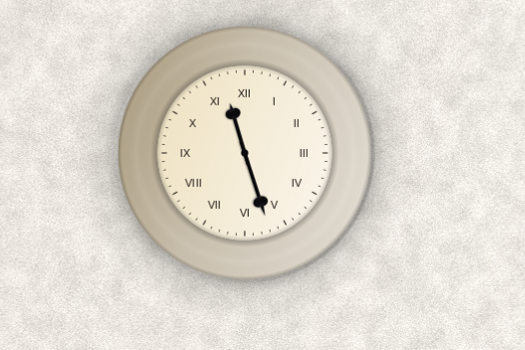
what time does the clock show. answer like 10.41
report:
11.27
